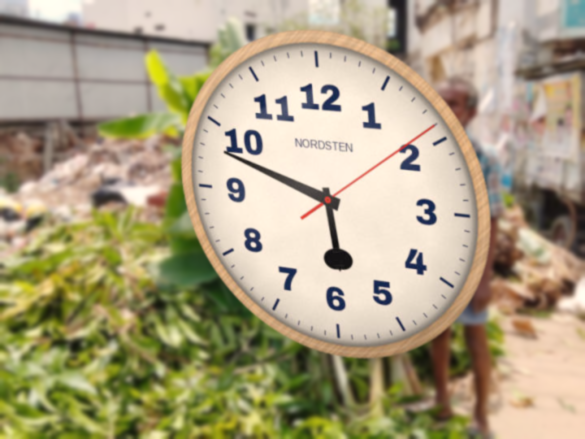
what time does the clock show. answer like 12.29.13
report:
5.48.09
